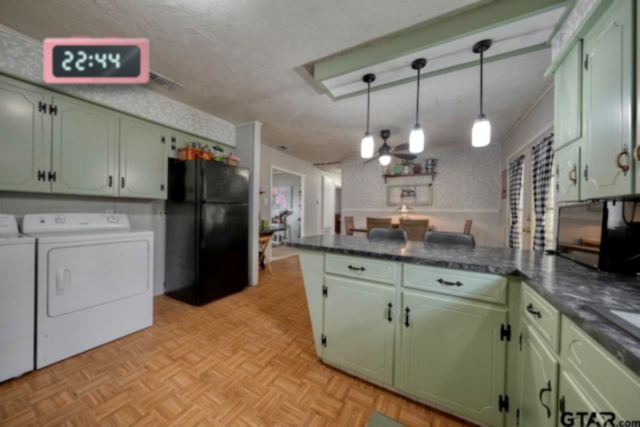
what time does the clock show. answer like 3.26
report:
22.44
